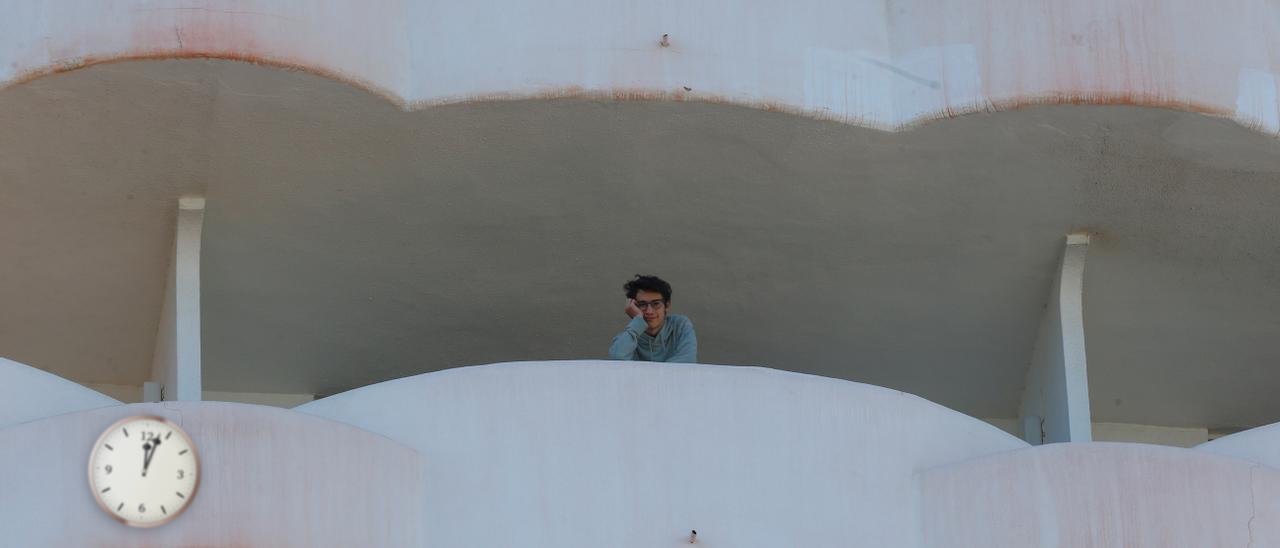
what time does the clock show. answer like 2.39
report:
12.03
